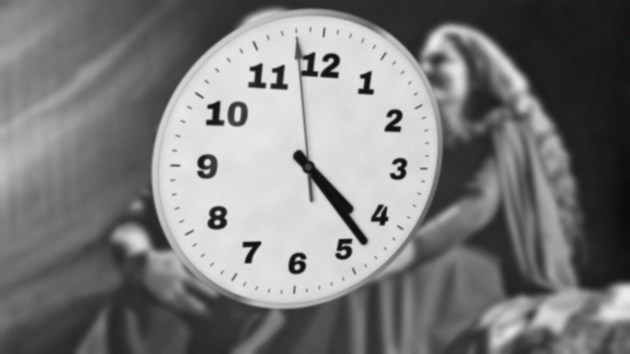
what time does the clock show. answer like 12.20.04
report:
4.22.58
